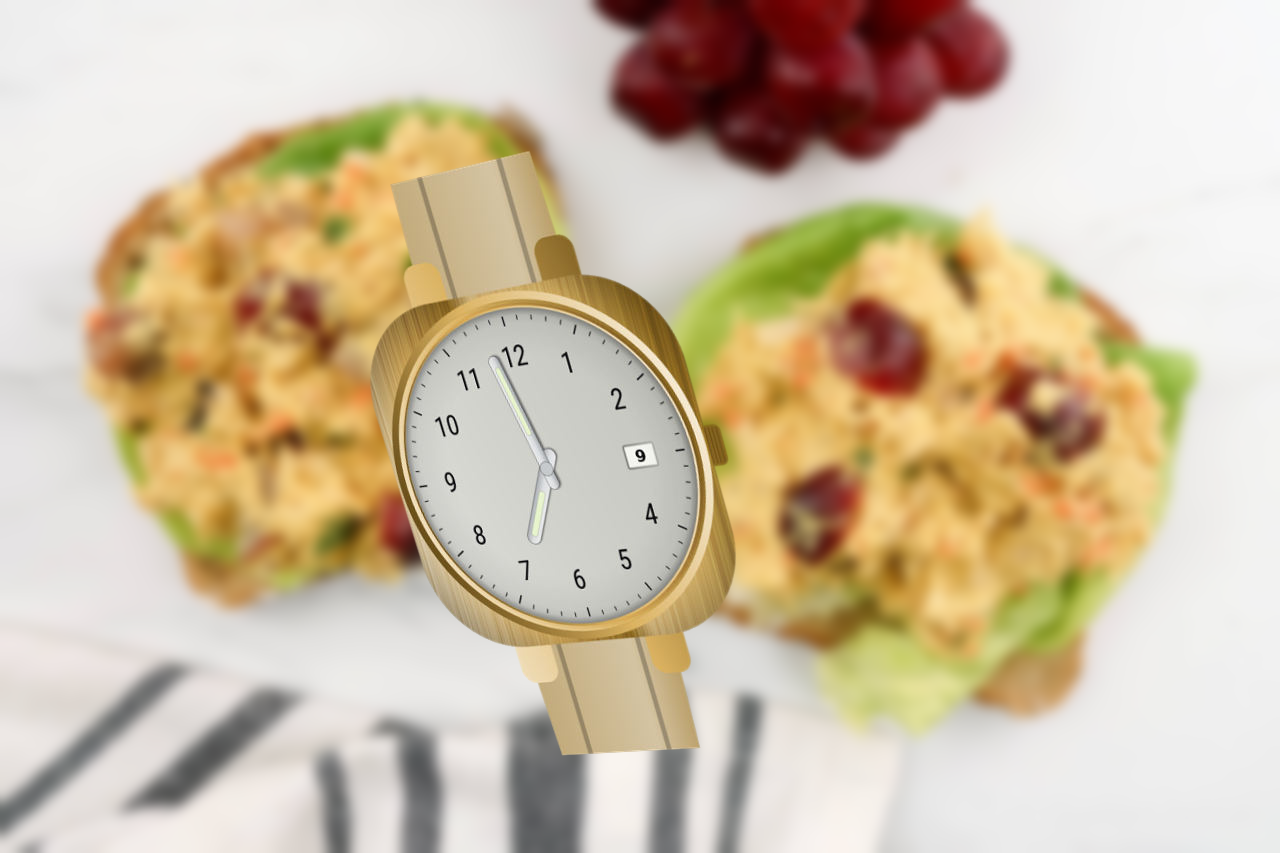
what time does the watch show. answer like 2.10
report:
6.58
